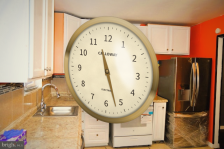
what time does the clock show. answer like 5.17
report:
11.27
